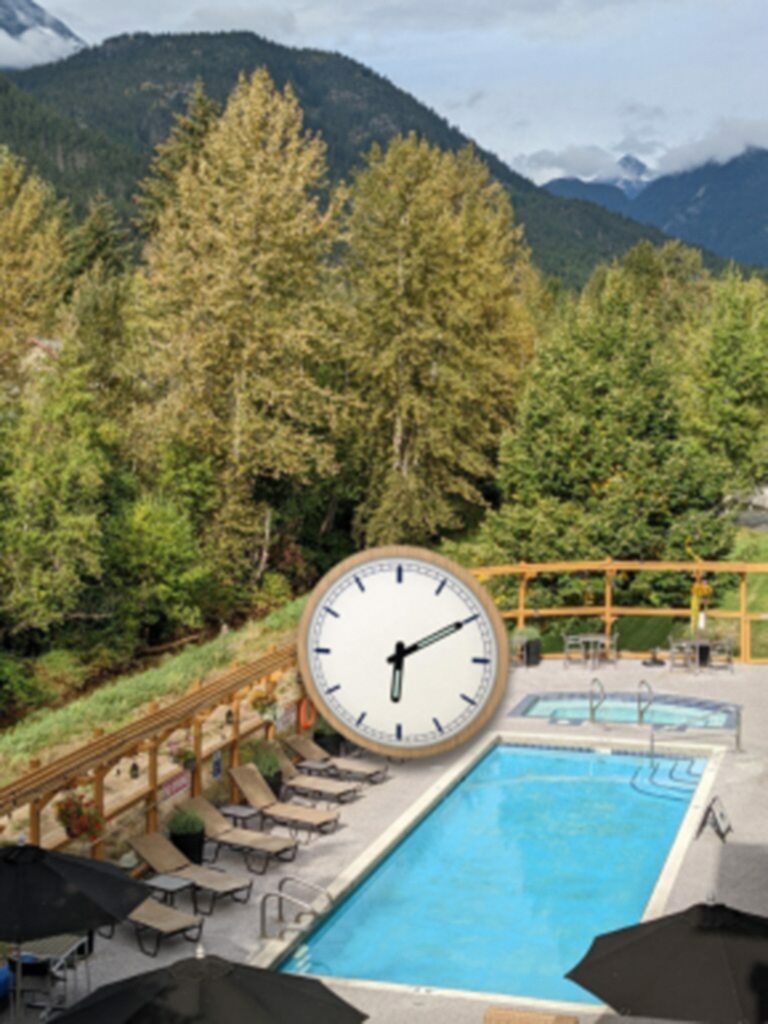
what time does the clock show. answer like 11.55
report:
6.10
